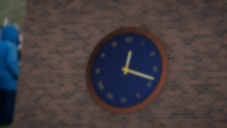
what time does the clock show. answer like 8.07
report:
12.18
